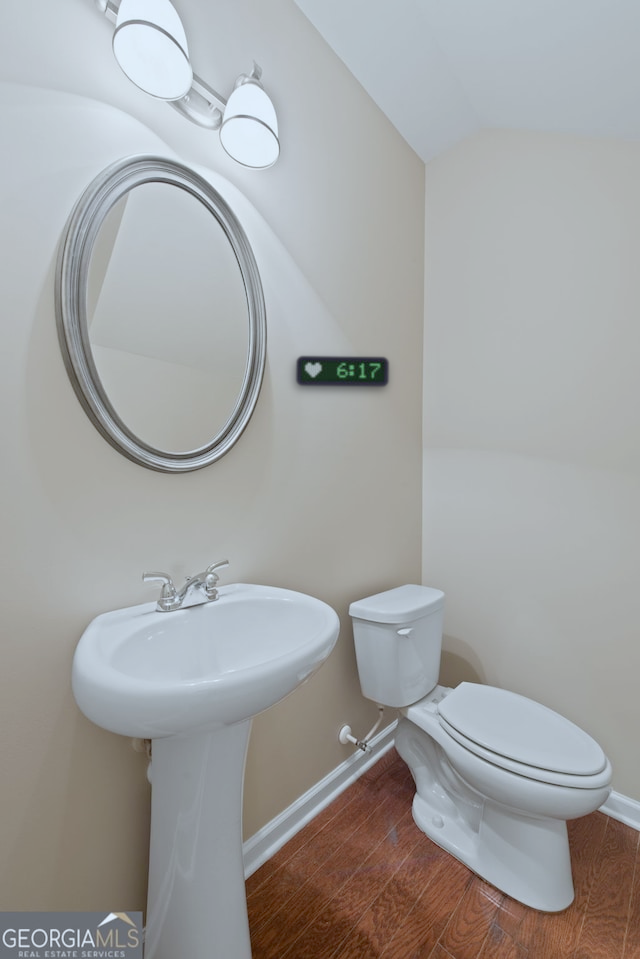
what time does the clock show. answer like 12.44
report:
6.17
